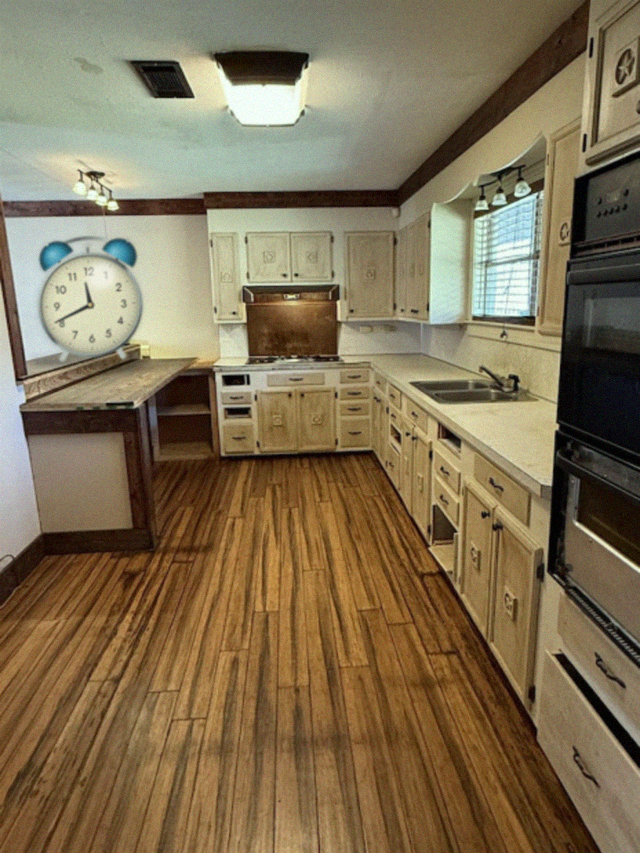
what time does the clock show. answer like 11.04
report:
11.41
